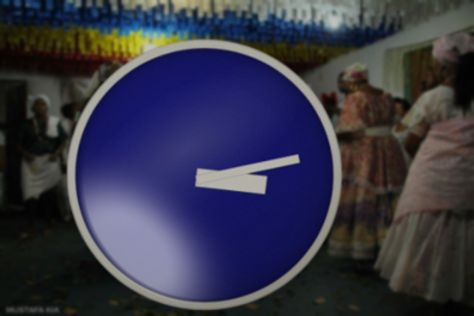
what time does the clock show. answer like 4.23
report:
3.13
